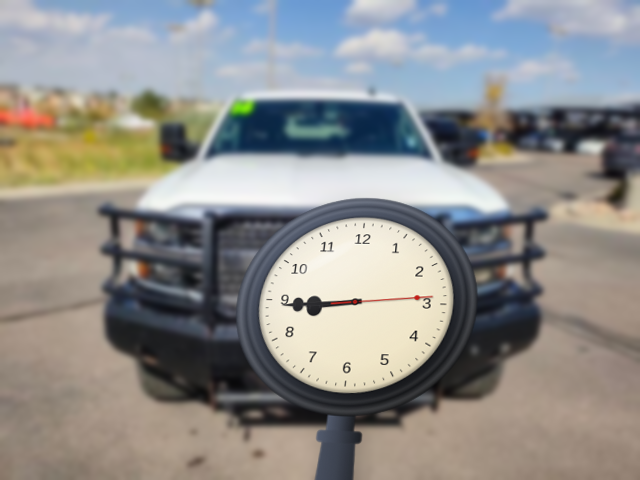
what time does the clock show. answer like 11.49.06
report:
8.44.14
